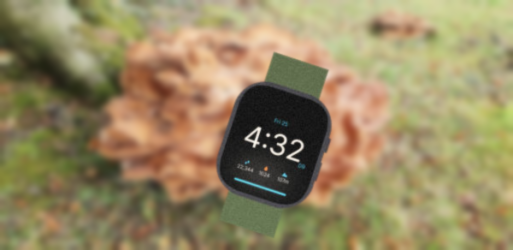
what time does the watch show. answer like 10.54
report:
4.32
